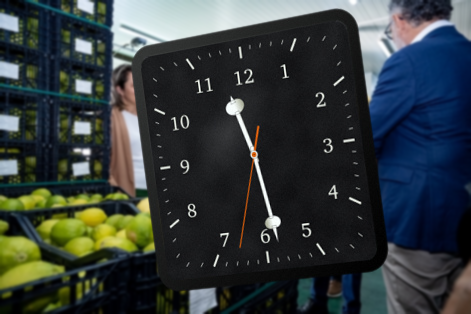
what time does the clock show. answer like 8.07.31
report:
11.28.33
